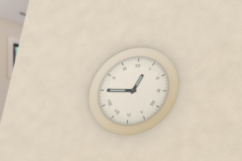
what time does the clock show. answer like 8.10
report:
12.45
